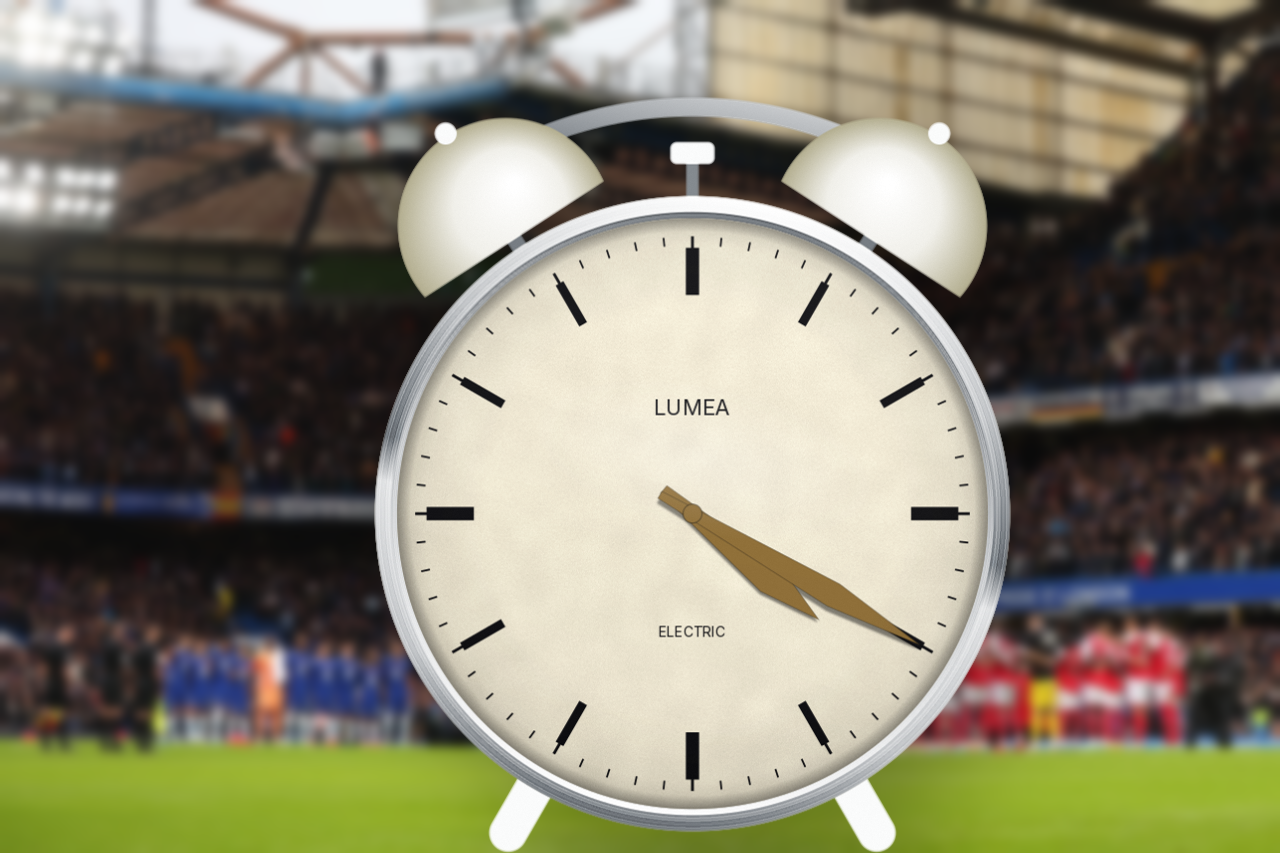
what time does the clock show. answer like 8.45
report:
4.20
